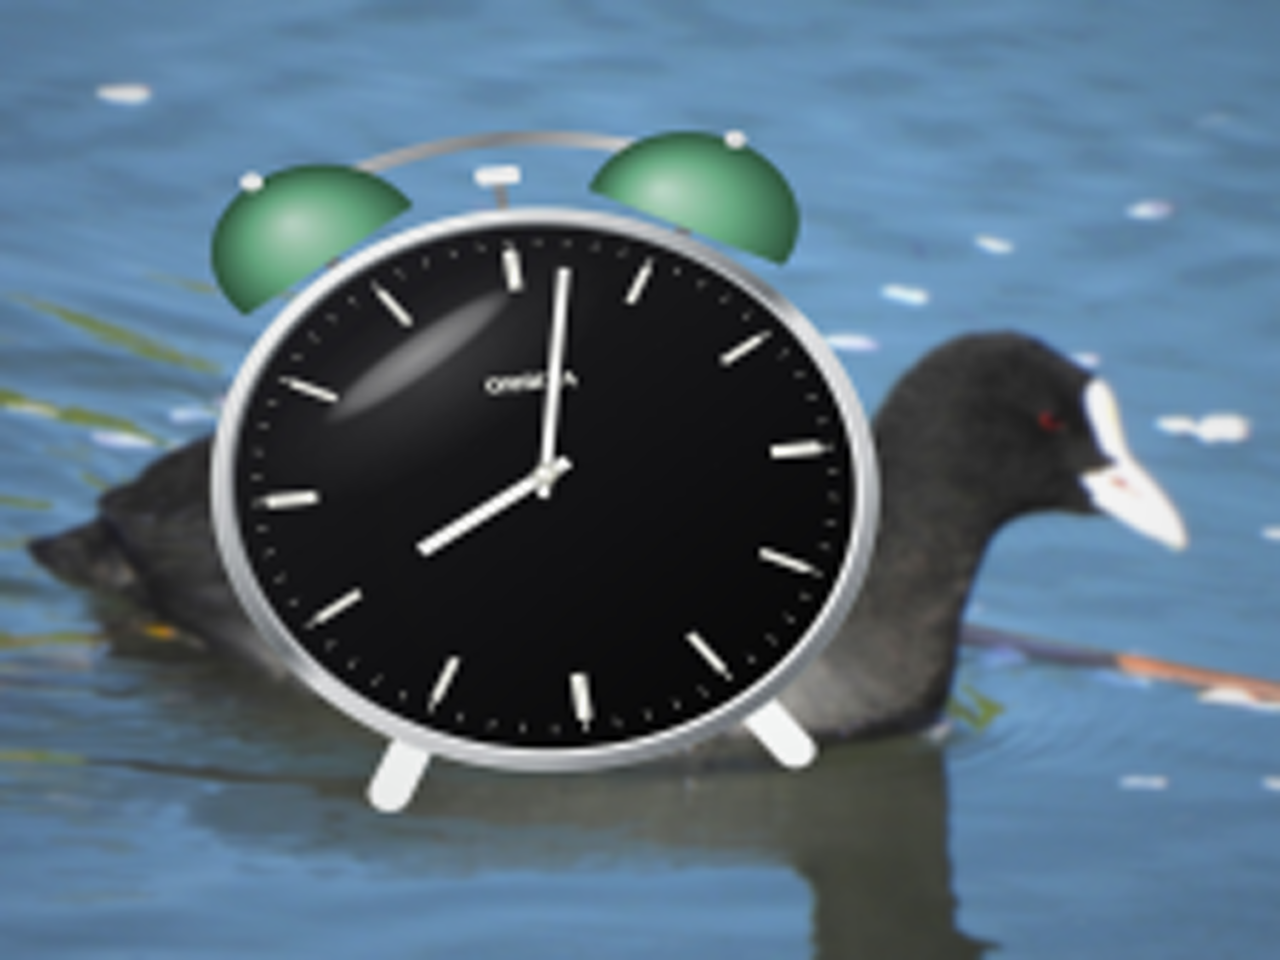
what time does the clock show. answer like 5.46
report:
8.02
